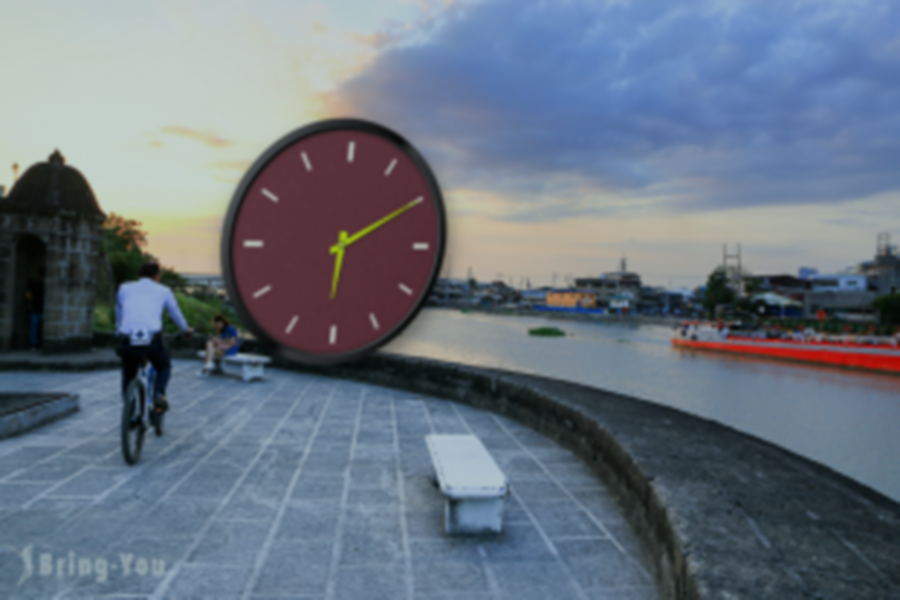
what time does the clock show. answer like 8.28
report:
6.10
